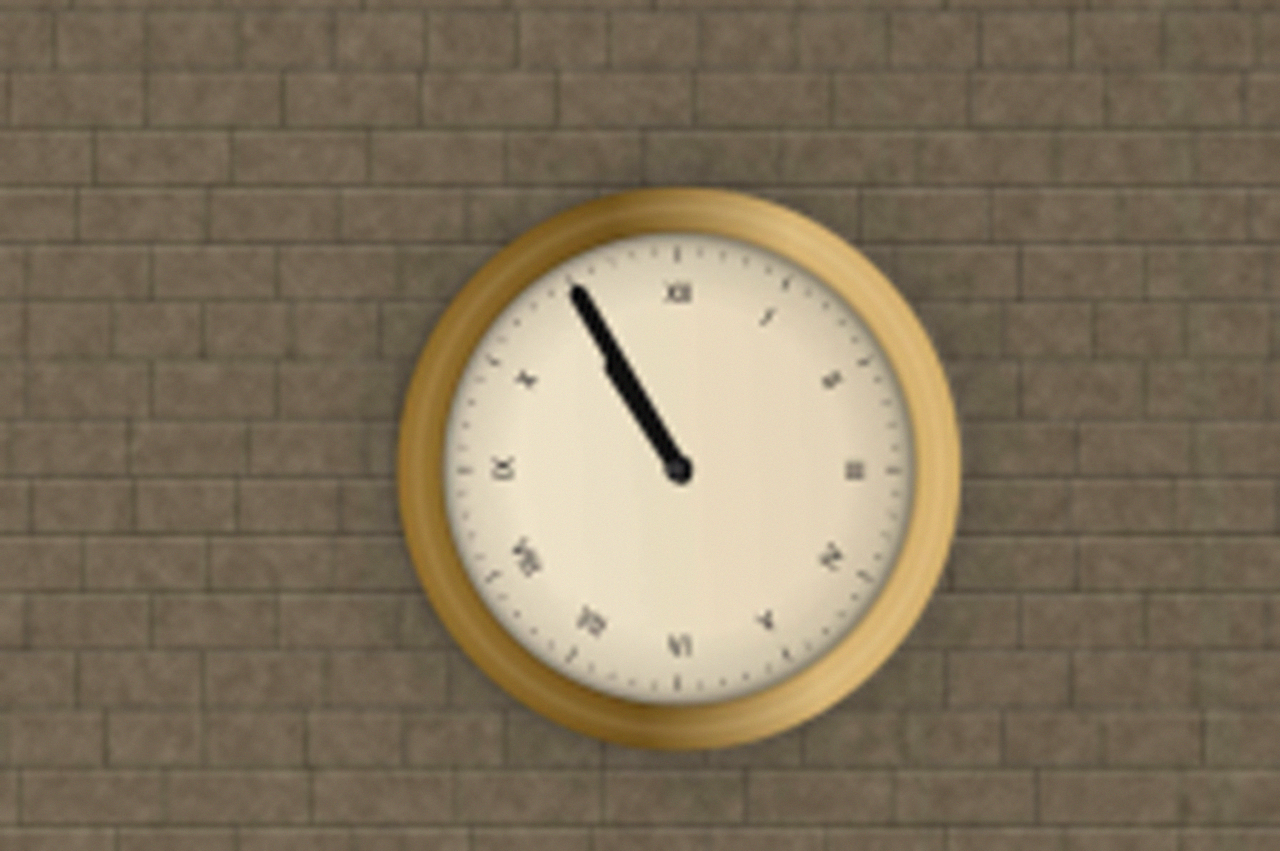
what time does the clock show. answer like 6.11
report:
10.55
